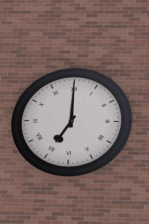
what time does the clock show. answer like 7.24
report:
7.00
